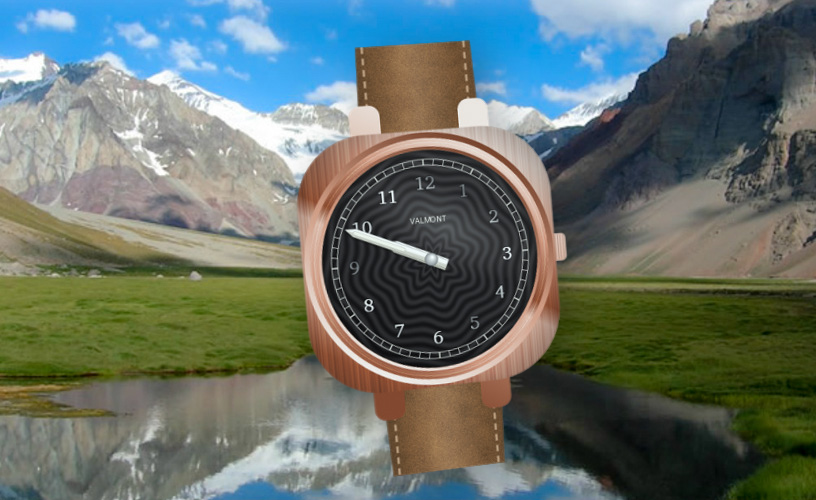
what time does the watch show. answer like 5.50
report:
9.49
